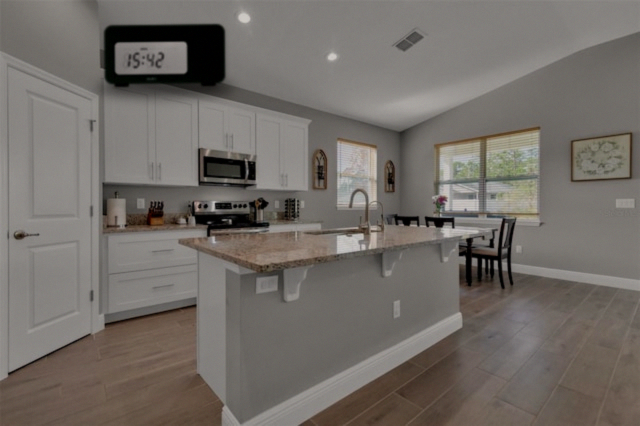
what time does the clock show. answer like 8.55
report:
15.42
